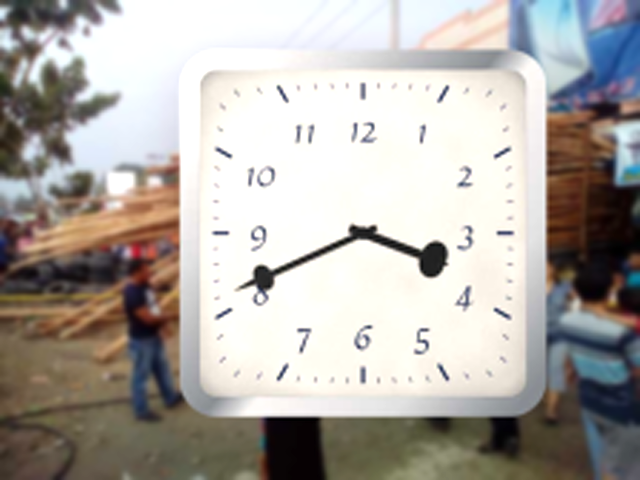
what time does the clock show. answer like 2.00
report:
3.41
